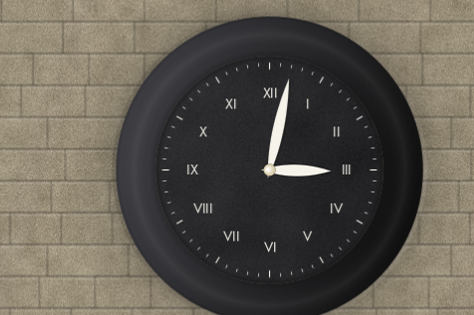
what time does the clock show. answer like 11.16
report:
3.02
